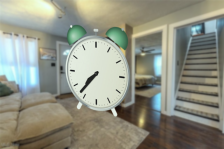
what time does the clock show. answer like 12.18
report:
7.37
